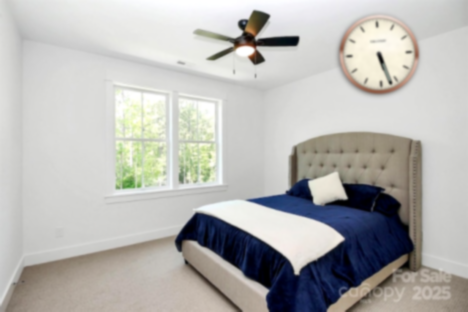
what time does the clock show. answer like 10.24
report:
5.27
